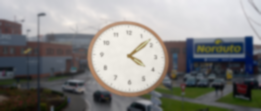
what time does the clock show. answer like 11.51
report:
4.08
